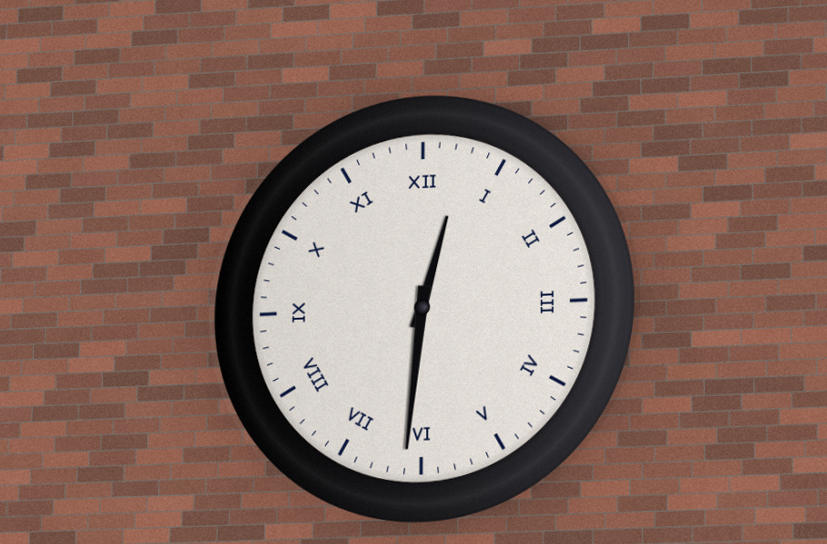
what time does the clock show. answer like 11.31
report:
12.31
